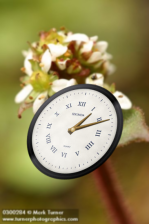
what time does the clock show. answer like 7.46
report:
1.11
